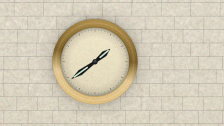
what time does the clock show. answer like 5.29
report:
1.39
